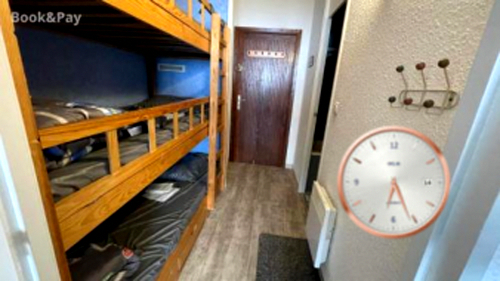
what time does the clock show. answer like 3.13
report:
6.26
